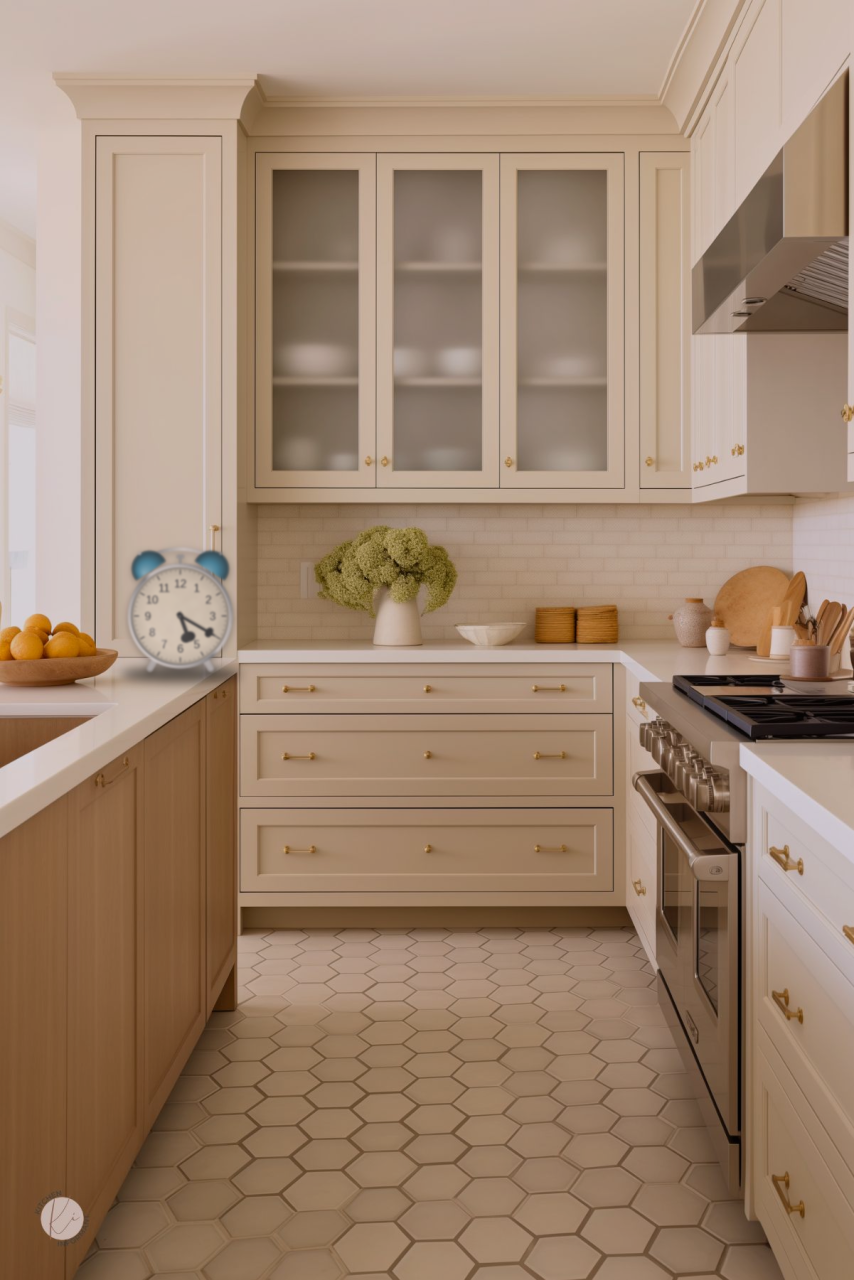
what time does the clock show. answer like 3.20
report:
5.20
